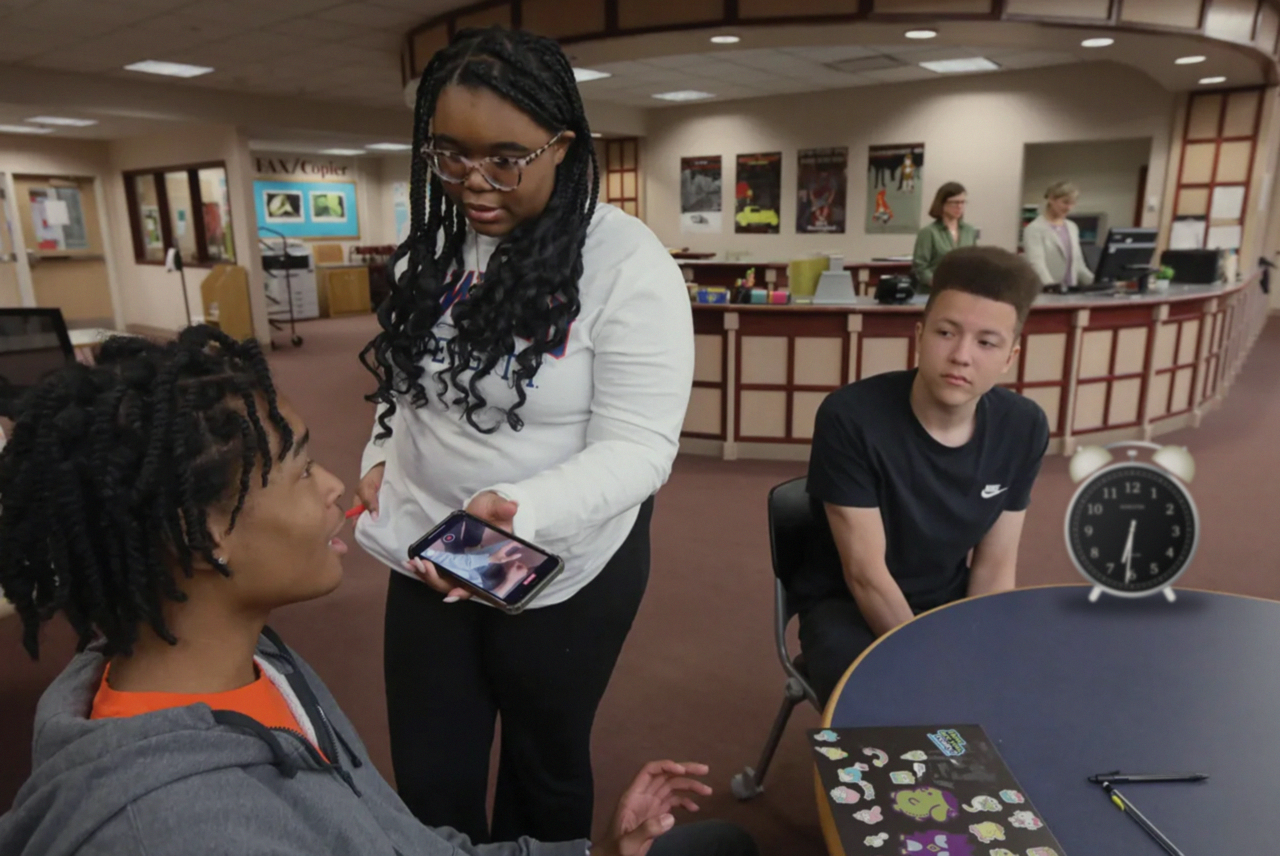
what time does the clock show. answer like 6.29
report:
6.31
